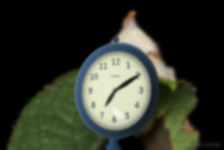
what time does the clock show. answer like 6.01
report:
7.10
